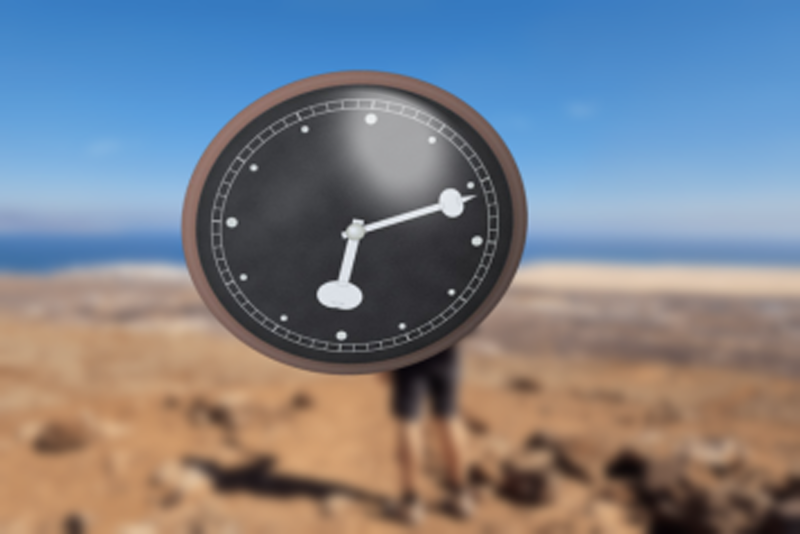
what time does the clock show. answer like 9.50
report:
6.11
